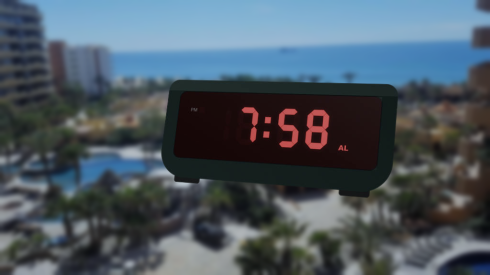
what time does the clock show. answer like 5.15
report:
7.58
